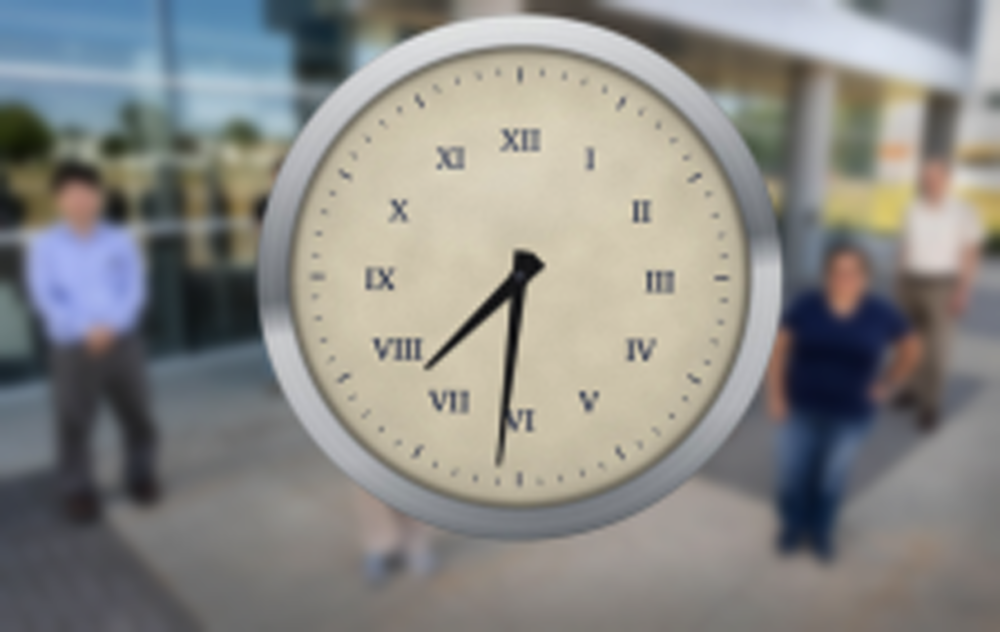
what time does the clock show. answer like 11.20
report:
7.31
